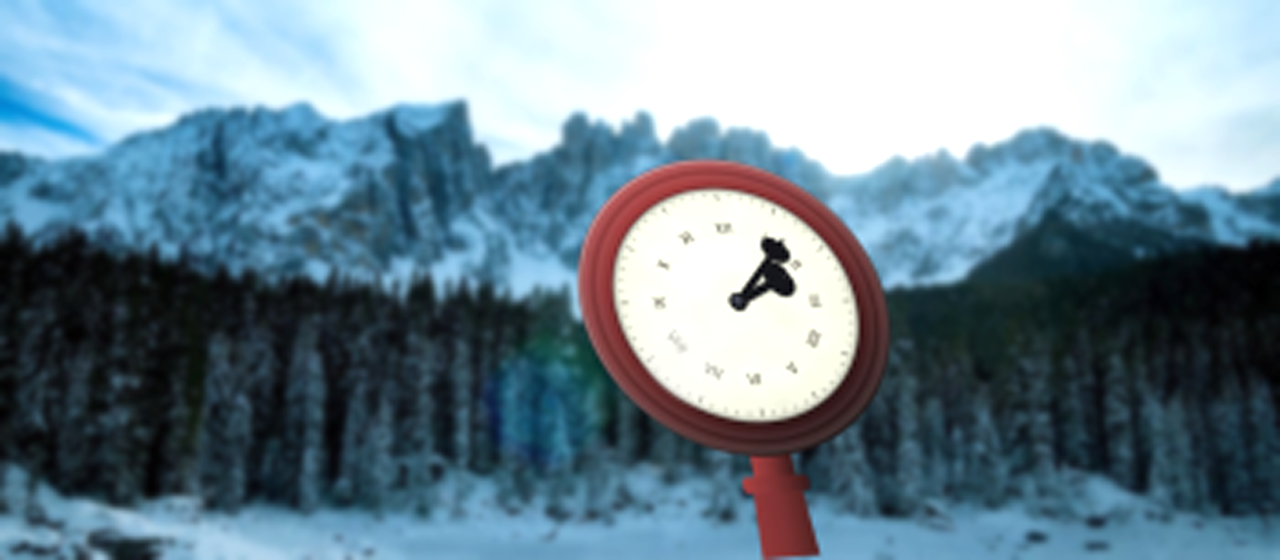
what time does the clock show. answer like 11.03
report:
2.07
